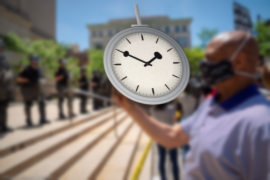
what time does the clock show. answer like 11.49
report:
1.50
